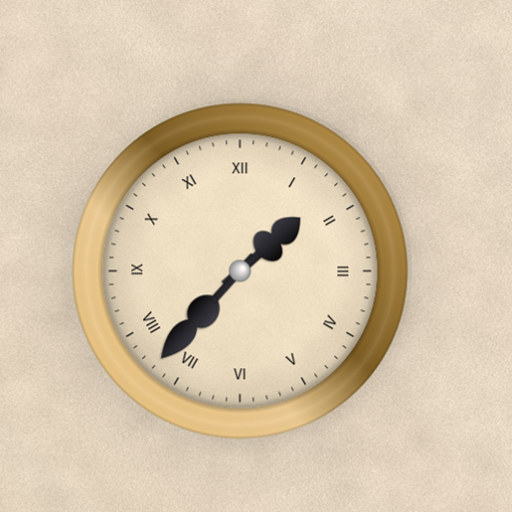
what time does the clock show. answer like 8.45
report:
1.37
